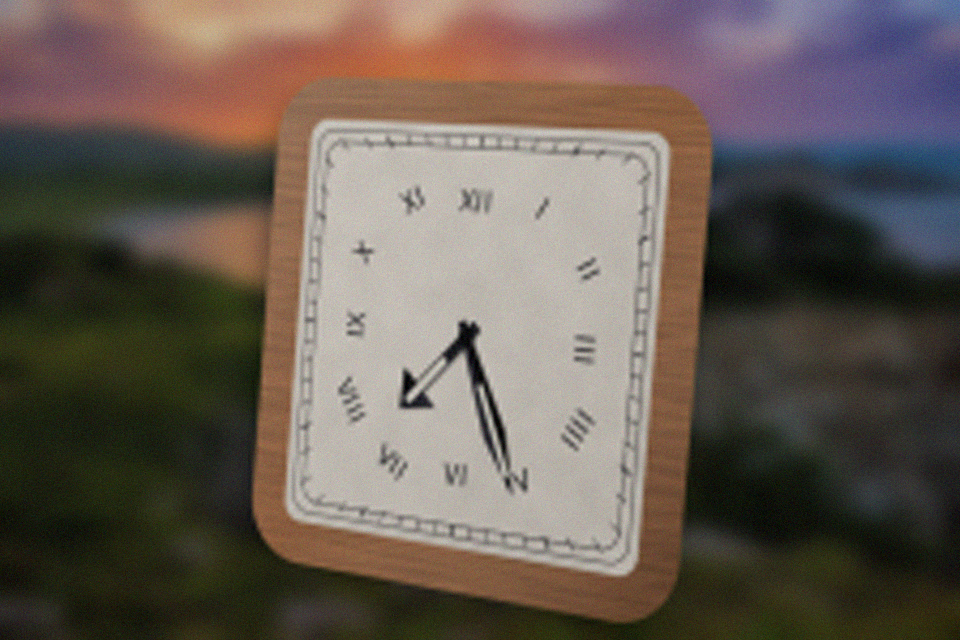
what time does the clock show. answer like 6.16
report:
7.26
